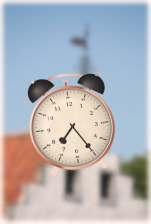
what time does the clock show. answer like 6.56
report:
7.25
